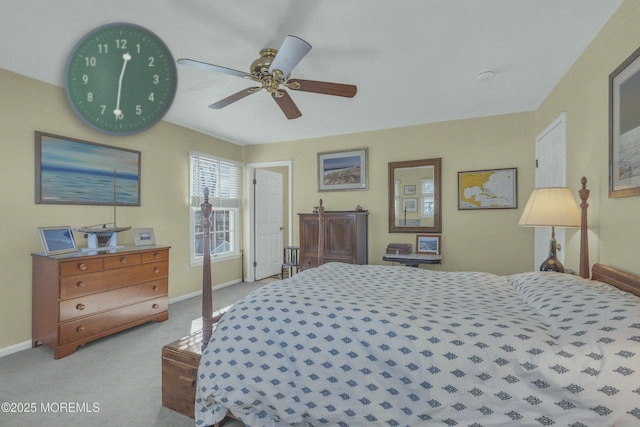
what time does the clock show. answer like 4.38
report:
12.31
